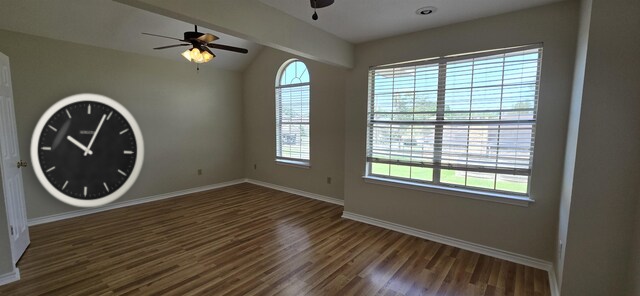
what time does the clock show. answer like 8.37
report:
10.04
